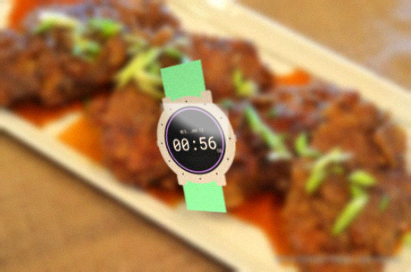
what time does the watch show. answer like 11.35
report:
0.56
